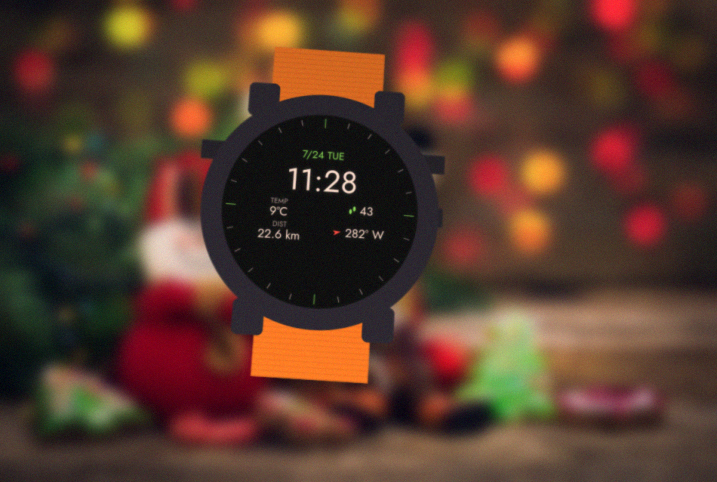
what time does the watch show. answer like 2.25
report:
11.28
